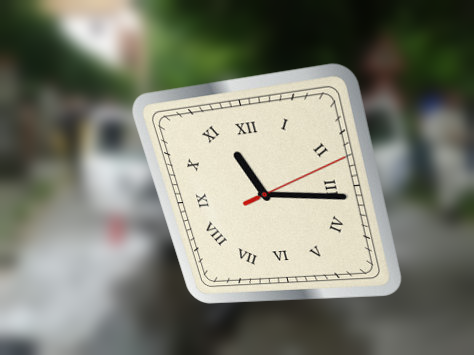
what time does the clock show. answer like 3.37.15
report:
11.16.12
